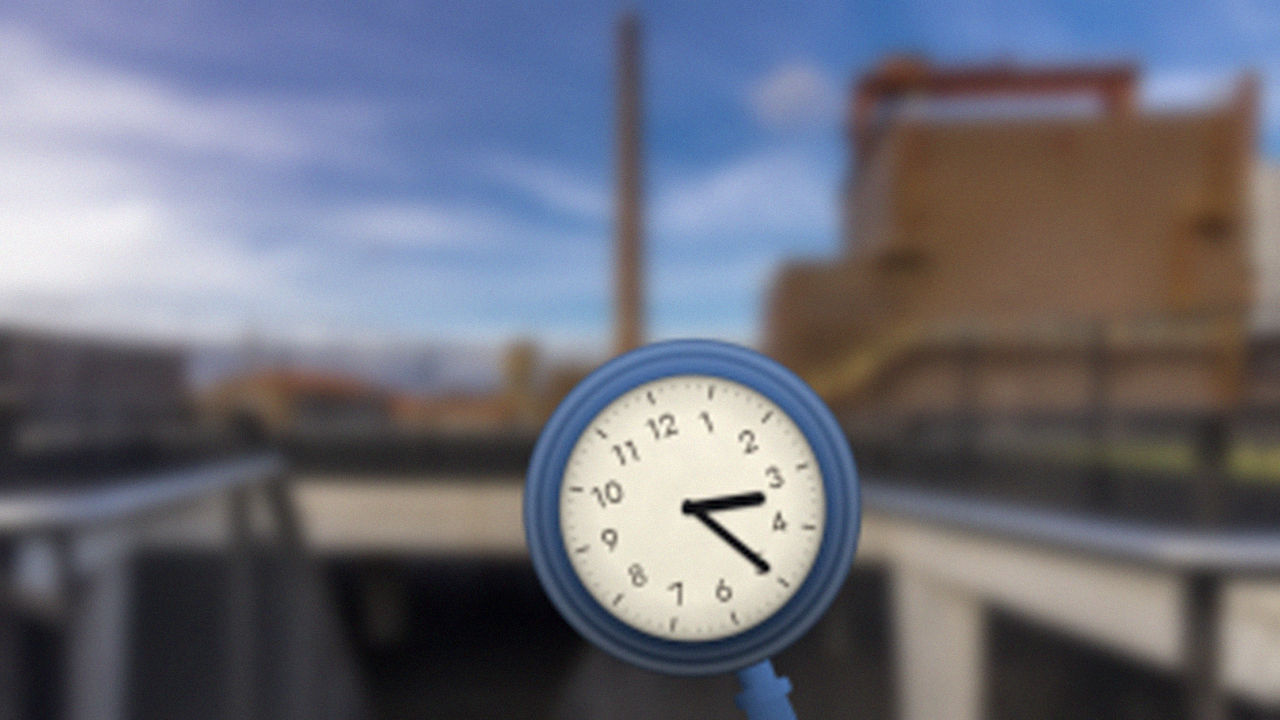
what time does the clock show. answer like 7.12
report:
3.25
